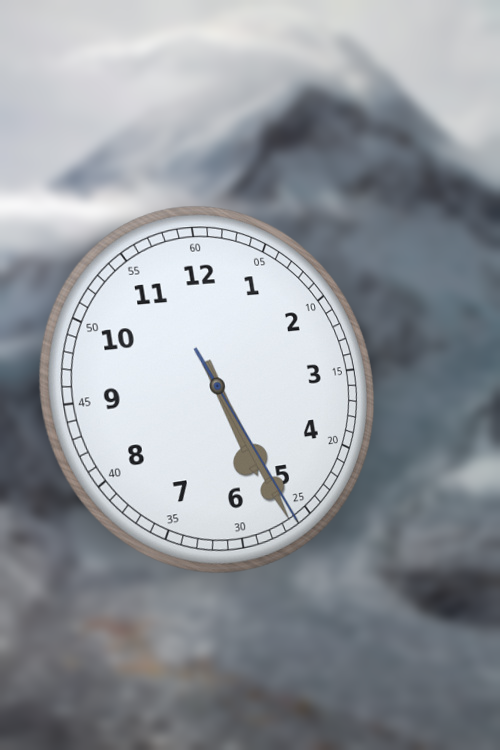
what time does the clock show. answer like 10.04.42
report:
5.26.26
